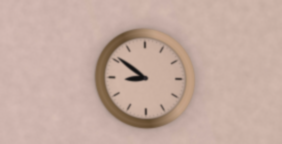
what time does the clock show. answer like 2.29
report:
8.51
